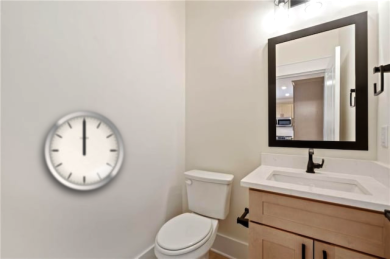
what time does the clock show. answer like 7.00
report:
12.00
